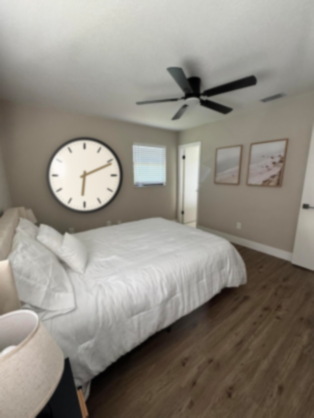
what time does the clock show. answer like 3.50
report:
6.11
